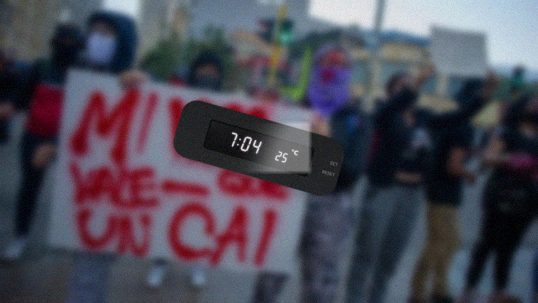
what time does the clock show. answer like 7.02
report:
7.04
